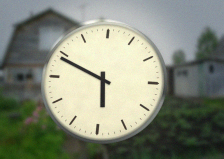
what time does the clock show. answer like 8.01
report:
5.49
